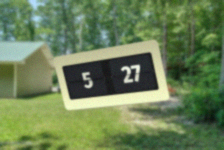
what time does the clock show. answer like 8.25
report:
5.27
